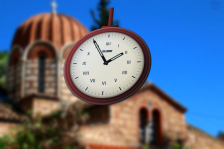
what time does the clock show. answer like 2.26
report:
1.55
